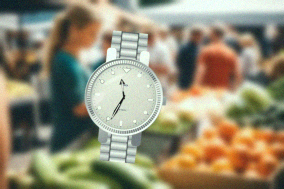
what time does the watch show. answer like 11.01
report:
11.34
